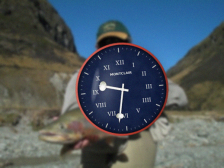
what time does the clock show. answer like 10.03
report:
9.32
